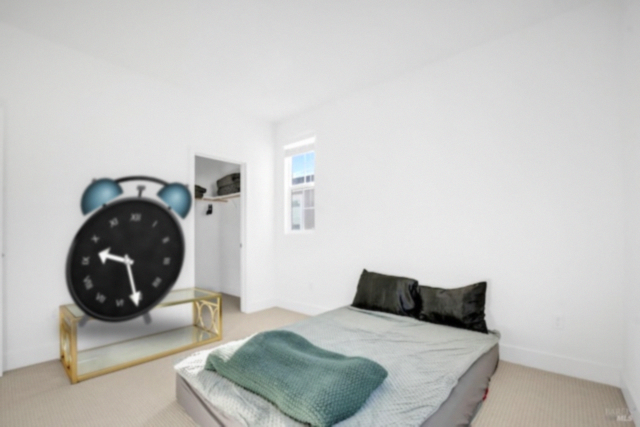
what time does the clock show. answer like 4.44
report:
9.26
